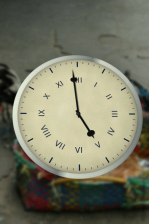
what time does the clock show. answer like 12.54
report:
4.59
